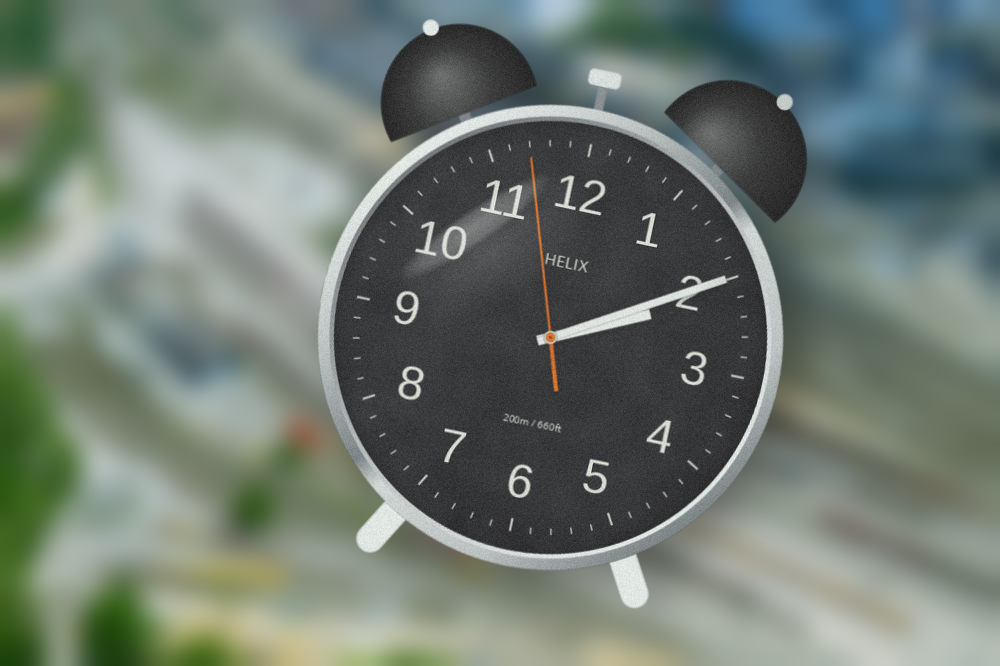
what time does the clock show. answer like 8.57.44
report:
2.09.57
